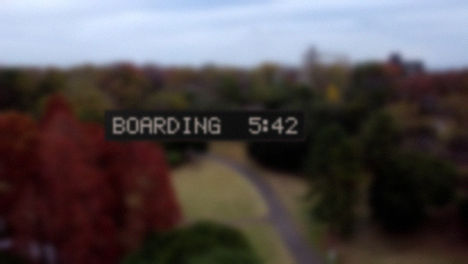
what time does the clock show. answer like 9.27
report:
5.42
